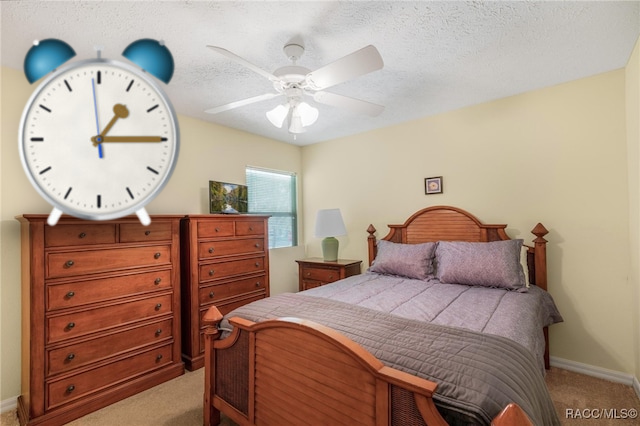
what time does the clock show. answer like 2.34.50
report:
1.14.59
